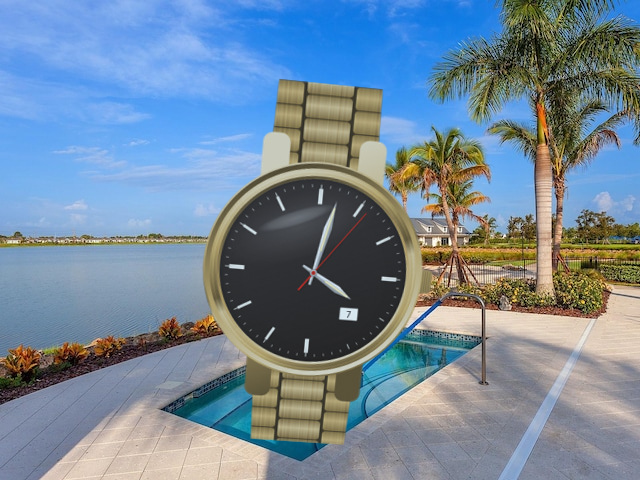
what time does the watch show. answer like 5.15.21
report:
4.02.06
